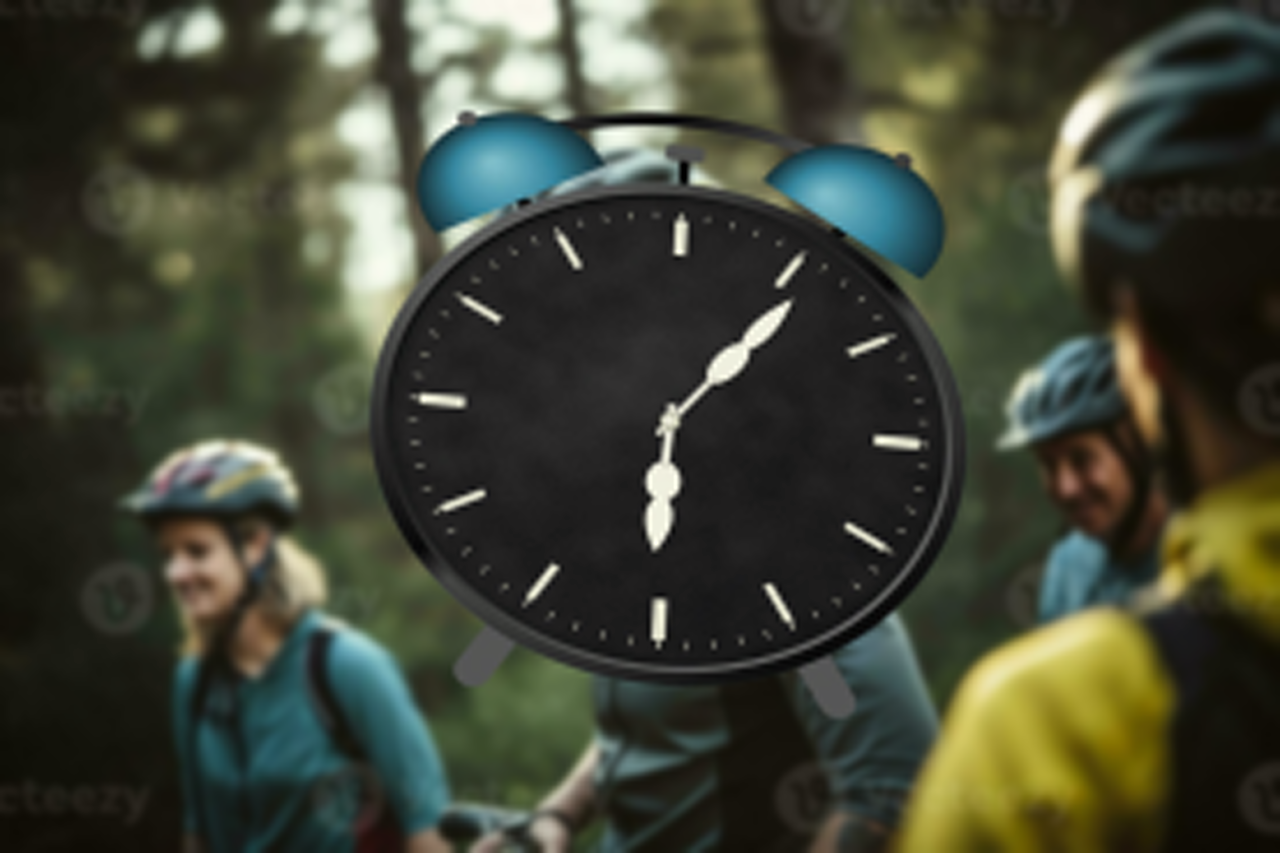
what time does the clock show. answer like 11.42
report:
6.06
